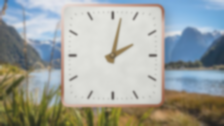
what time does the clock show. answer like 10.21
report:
2.02
